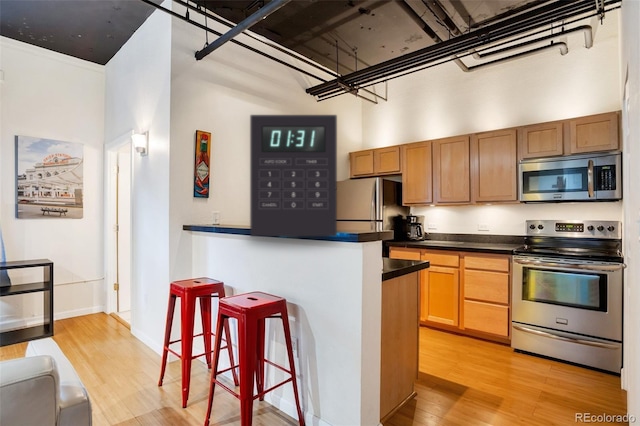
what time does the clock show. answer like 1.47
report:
1.31
